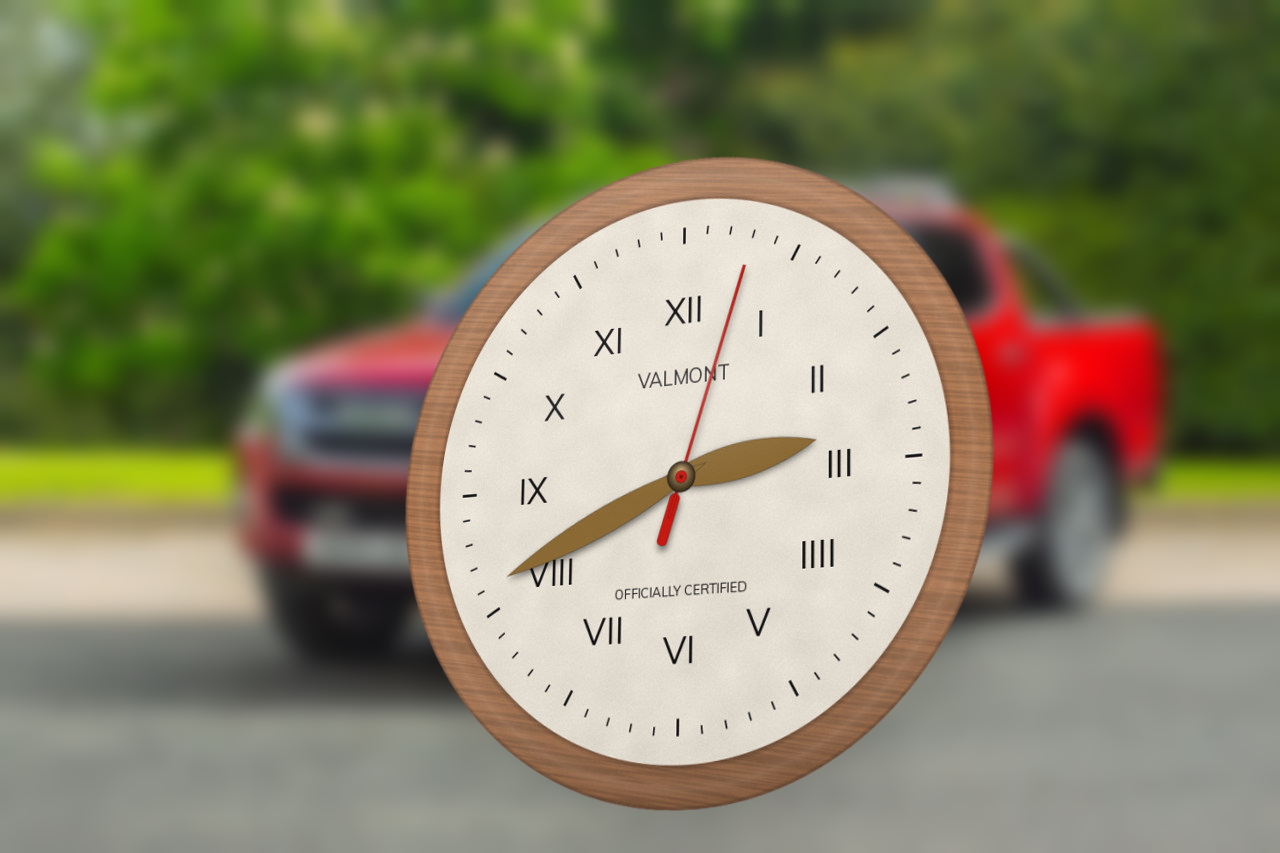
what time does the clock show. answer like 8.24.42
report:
2.41.03
